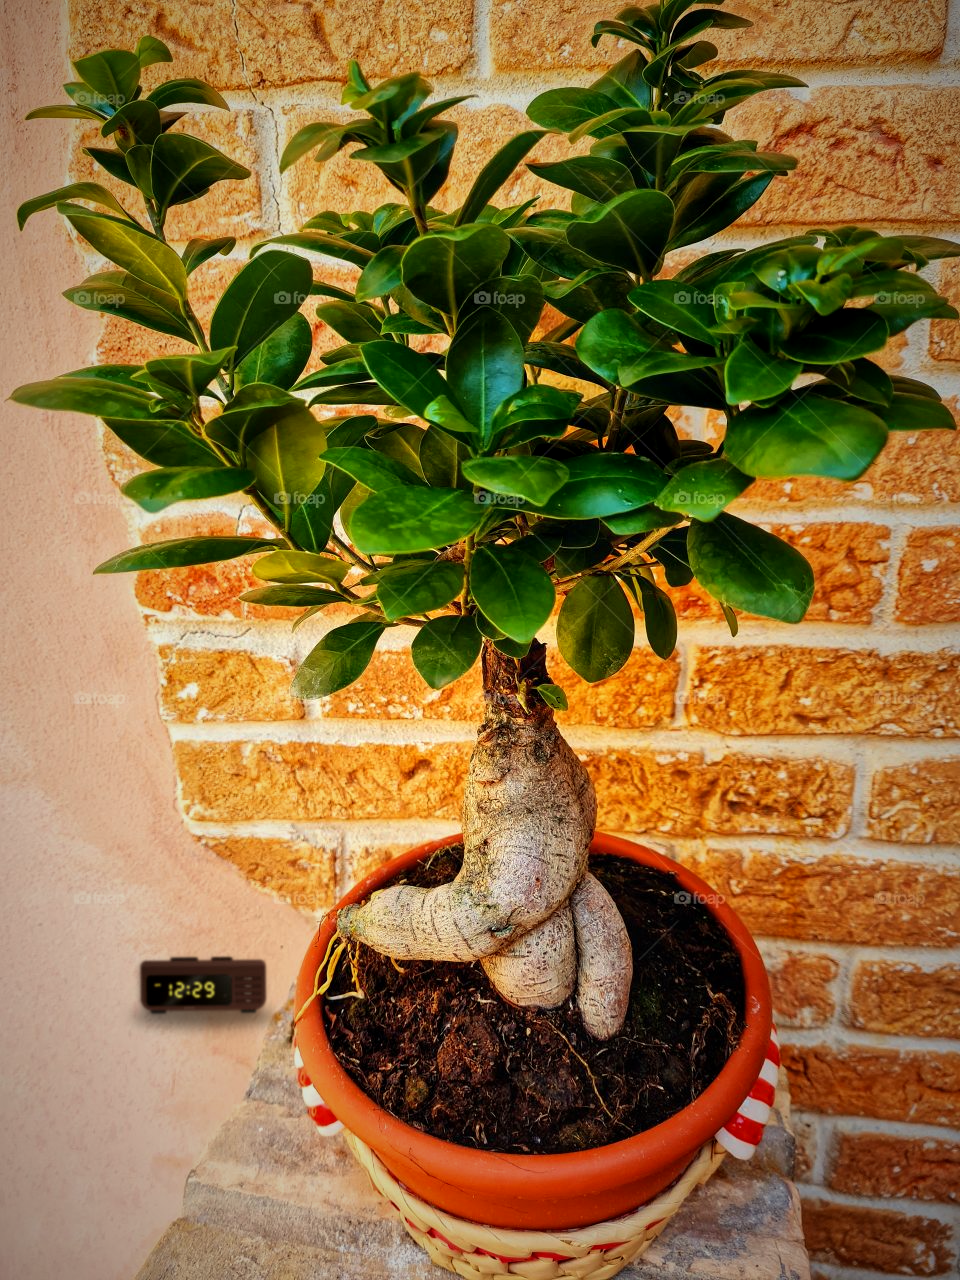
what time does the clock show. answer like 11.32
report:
12.29
